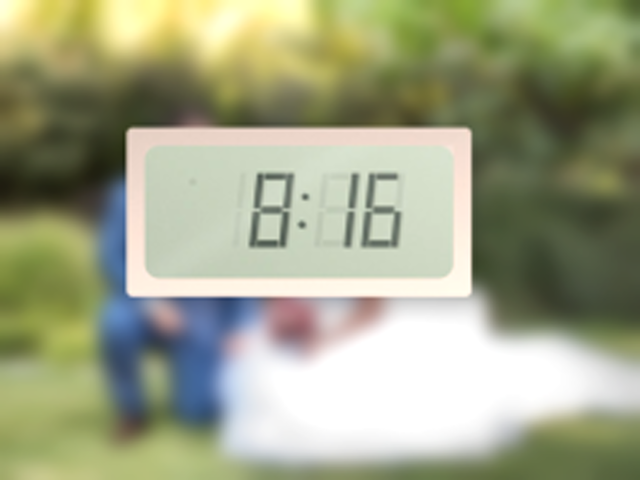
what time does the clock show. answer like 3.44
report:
8.16
